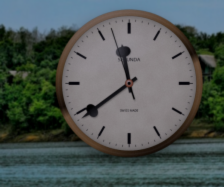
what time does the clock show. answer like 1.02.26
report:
11.38.57
